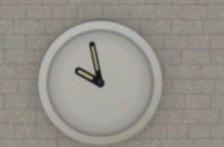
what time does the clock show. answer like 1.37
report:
9.58
